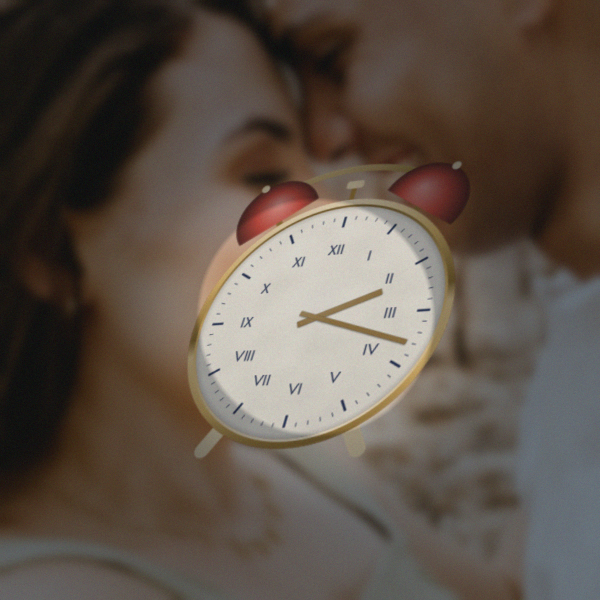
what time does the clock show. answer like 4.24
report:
2.18
